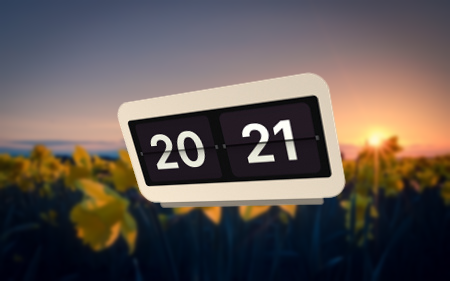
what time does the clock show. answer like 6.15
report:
20.21
